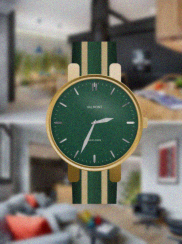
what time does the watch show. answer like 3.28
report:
2.34
